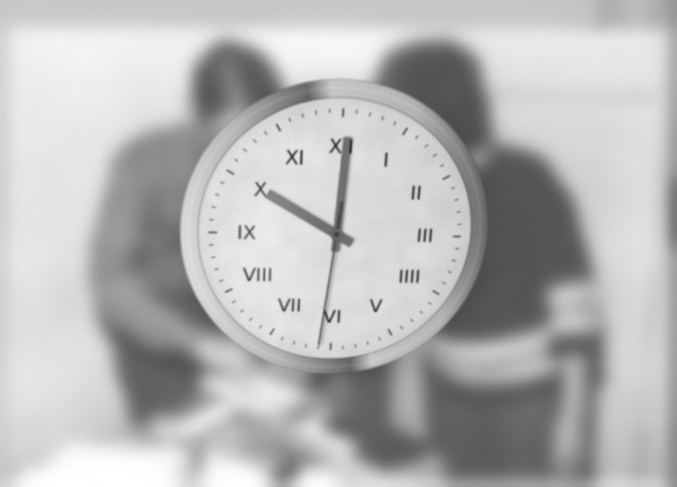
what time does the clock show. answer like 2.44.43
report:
10.00.31
